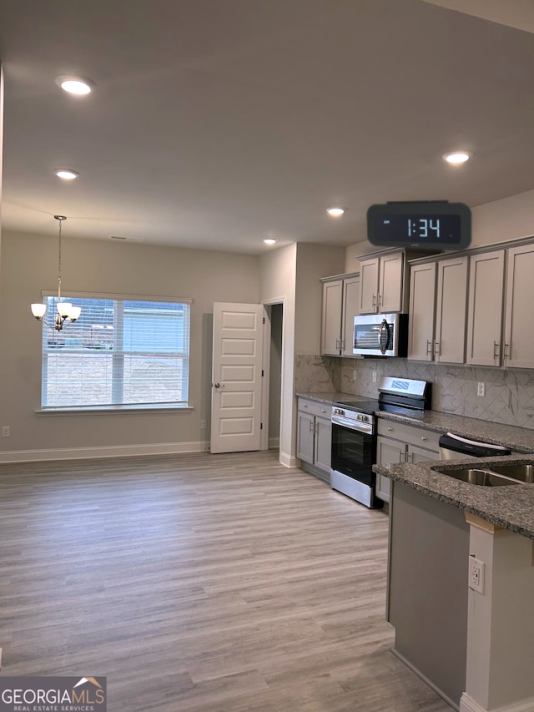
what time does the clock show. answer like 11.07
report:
1.34
